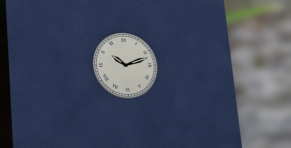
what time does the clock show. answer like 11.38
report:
10.12
